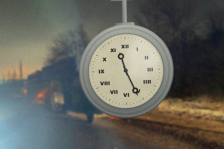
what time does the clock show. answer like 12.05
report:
11.26
